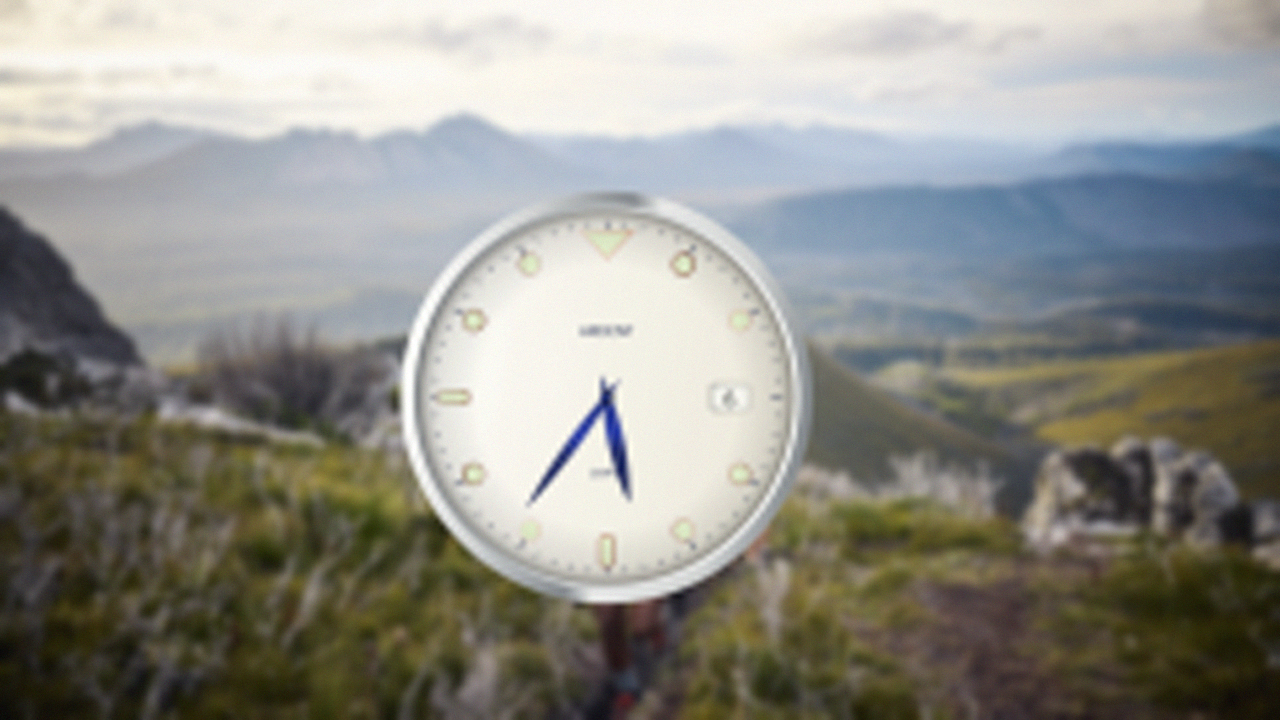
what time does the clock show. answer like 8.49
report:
5.36
